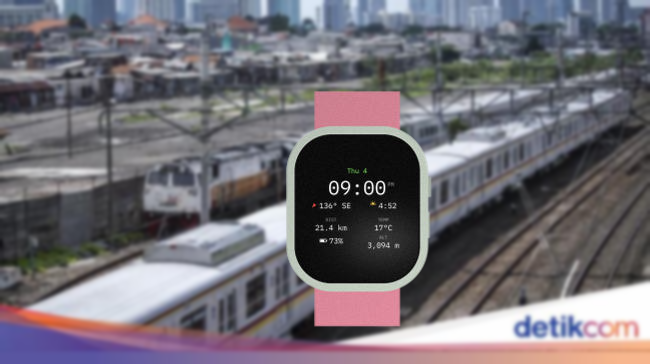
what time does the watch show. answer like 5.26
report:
9.00
